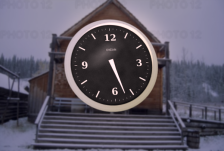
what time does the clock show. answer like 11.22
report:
5.27
